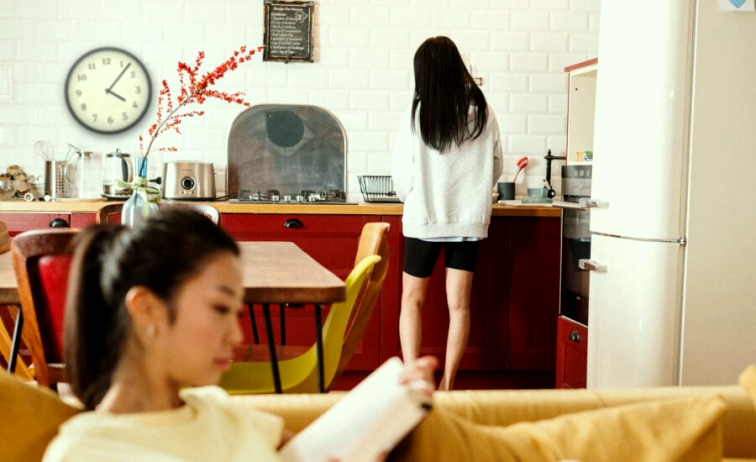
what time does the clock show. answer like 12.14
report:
4.07
